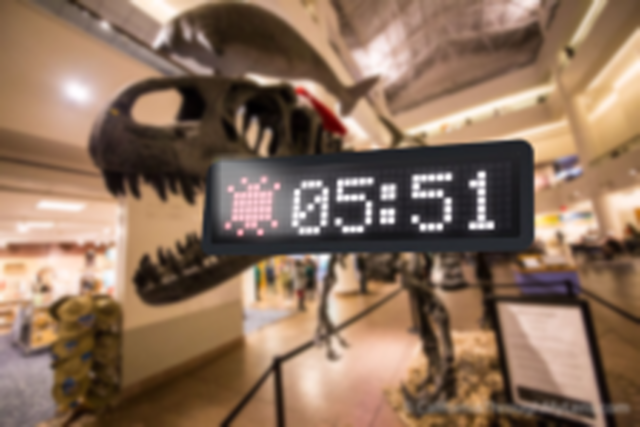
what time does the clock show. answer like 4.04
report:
5.51
